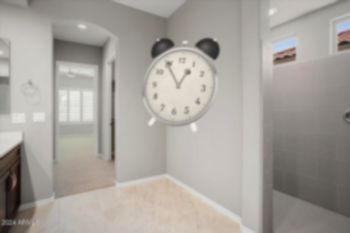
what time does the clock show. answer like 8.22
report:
12.54
